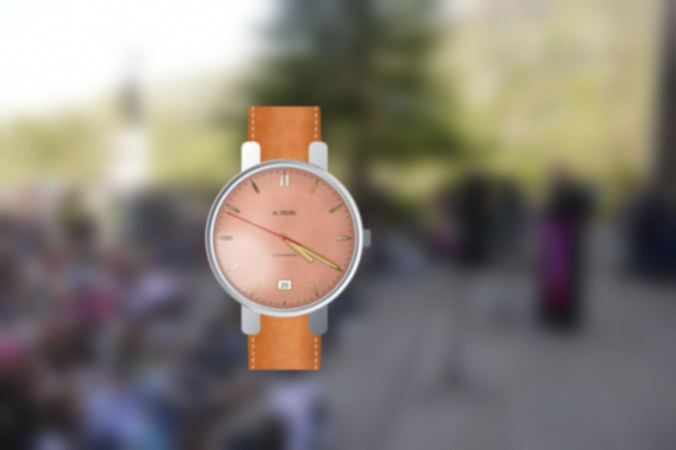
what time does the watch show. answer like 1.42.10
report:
4.19.49
